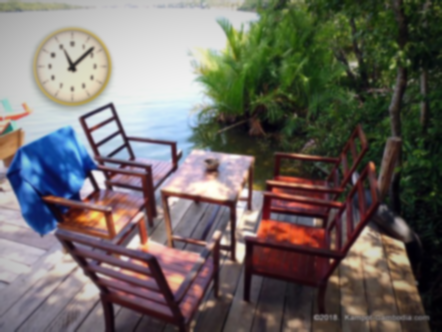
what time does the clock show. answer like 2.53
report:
11.08
